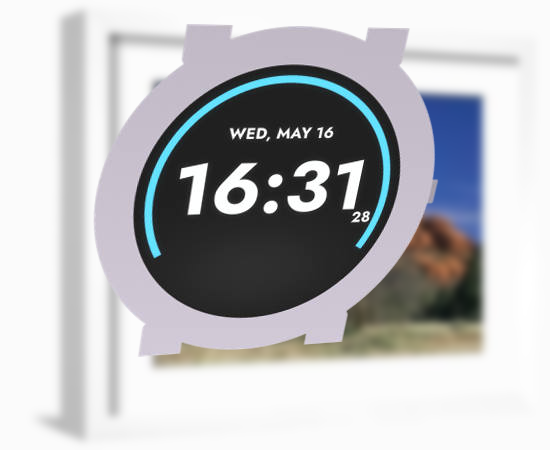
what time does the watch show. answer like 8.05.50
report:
16.31.28
